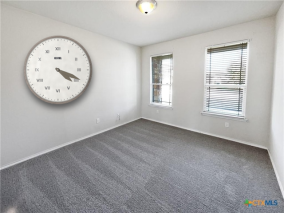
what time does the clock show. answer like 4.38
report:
4.19
